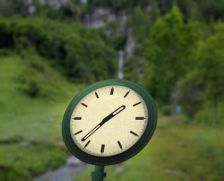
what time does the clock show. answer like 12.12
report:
1.37
